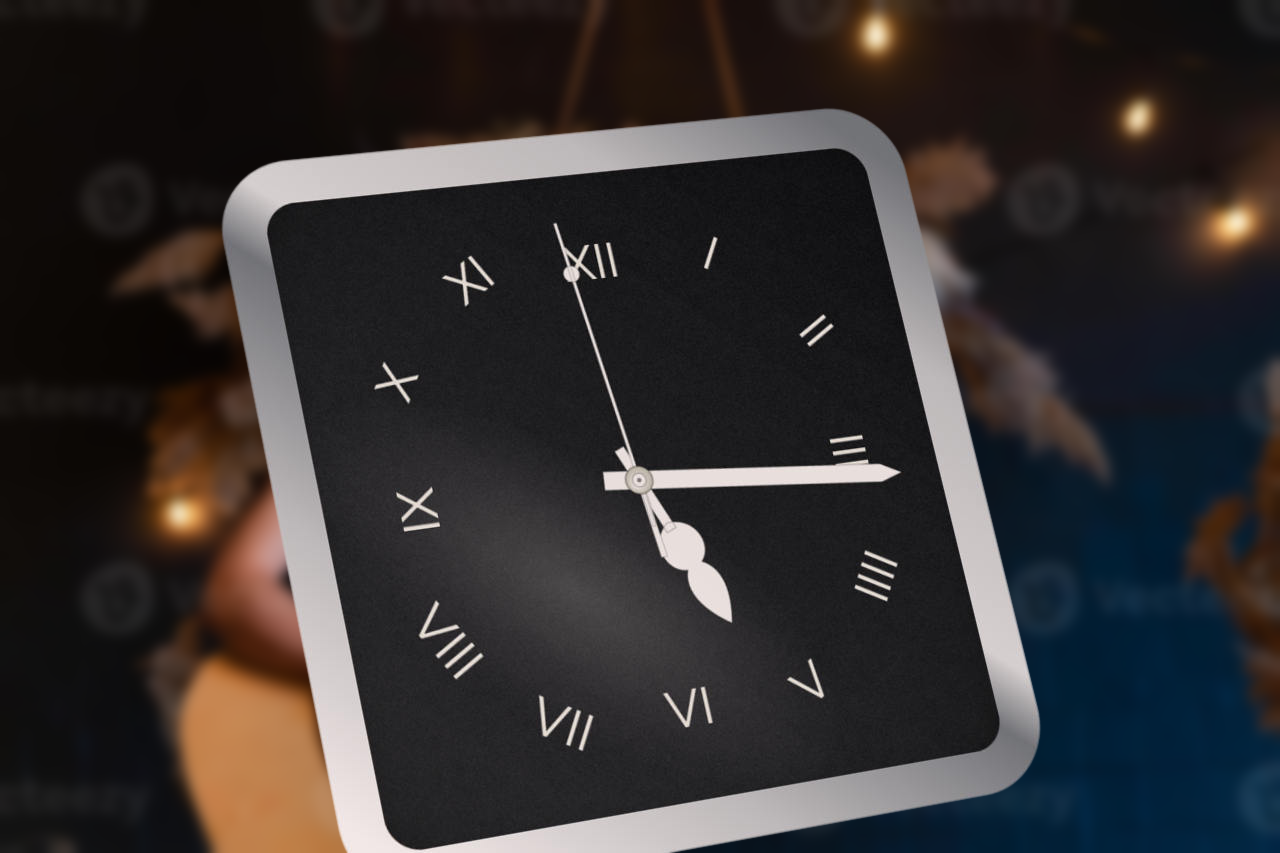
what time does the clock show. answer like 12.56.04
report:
5.15.59
